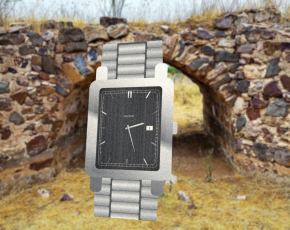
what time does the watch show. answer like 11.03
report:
2.27
